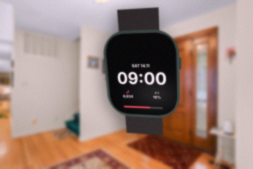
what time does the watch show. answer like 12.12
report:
9.00
